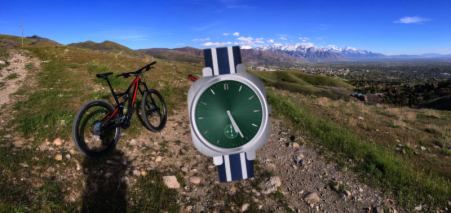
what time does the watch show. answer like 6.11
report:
5.26
